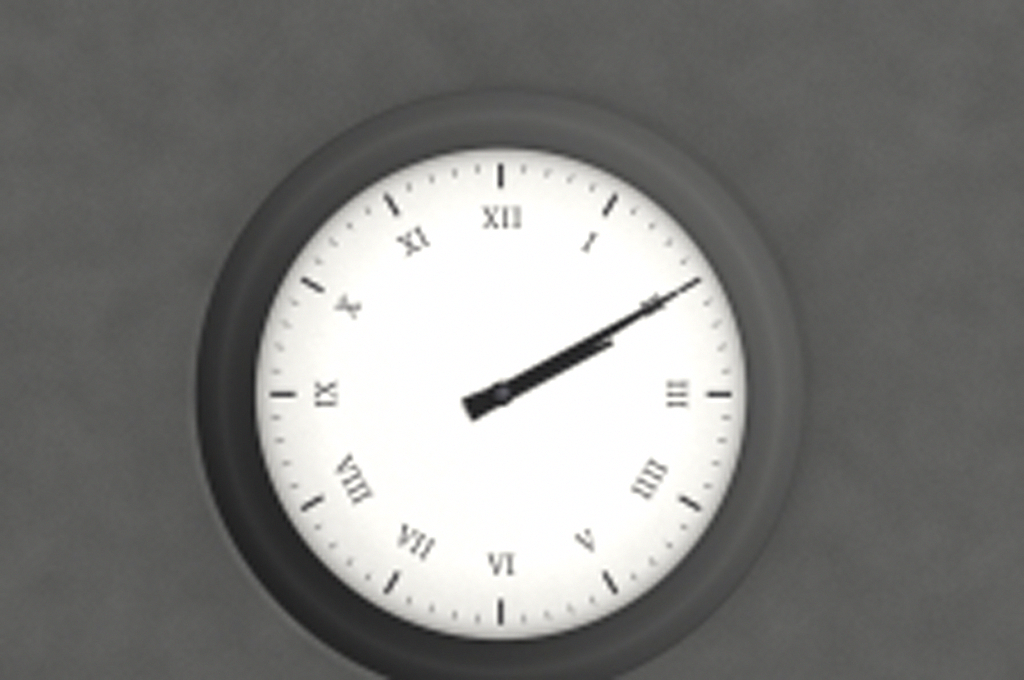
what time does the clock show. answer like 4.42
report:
2.10
